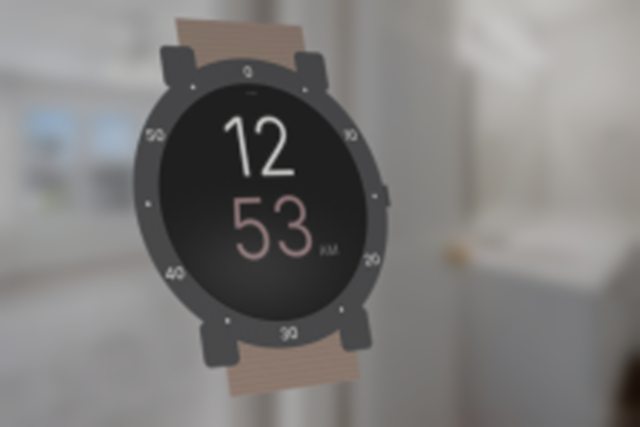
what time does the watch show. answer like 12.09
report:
12.53
